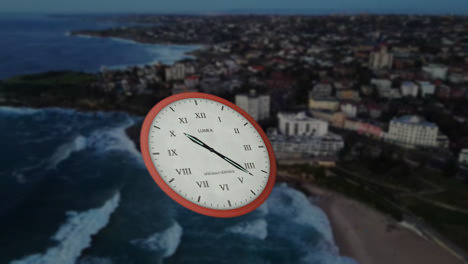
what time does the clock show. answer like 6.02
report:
10.22
